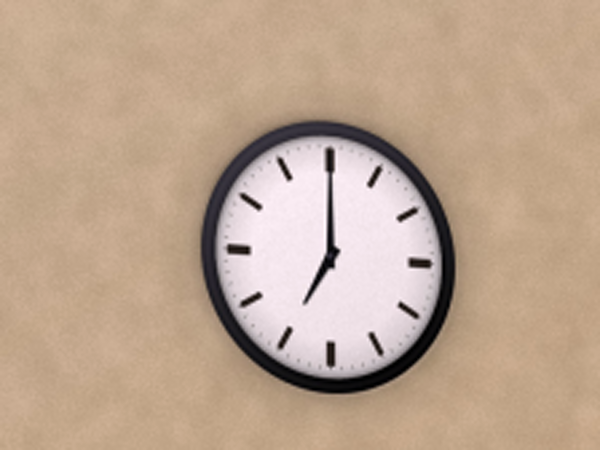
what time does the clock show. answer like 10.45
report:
7.00
